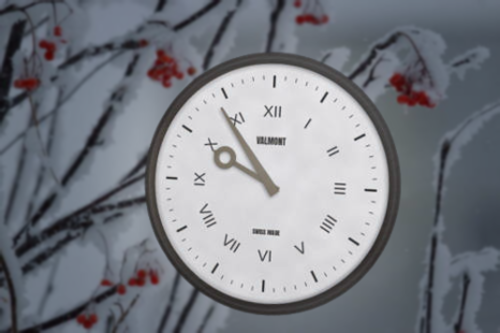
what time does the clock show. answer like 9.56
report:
9.54
